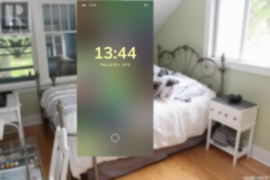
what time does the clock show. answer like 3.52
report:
13.44
